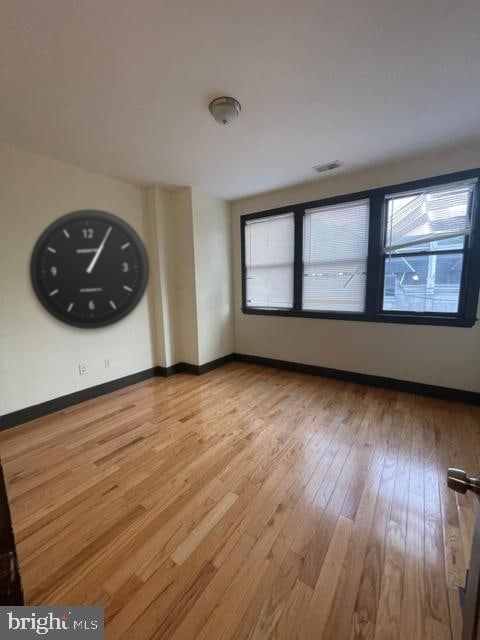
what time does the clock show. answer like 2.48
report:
1.05
